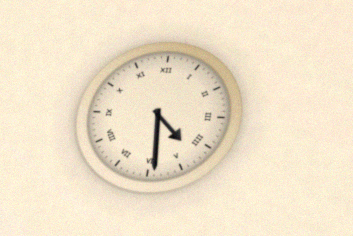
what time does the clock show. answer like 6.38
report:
4.29
